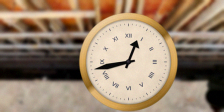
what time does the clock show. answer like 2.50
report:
12.43
